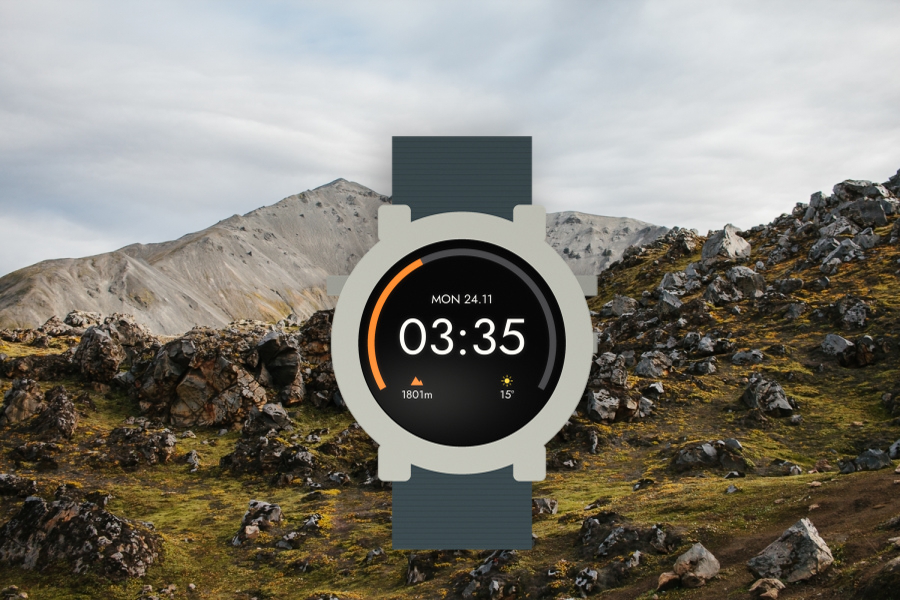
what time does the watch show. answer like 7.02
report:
3.35
